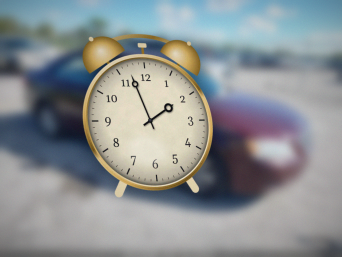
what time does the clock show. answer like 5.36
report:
1.57
